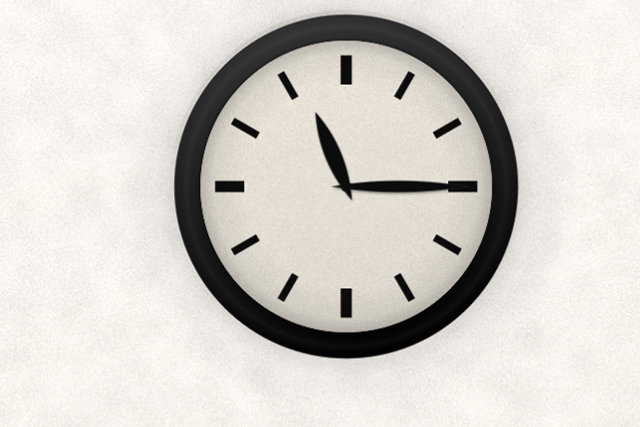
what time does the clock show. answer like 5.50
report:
11.15
